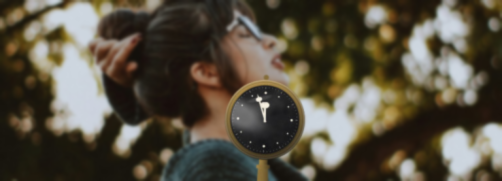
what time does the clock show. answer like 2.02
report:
11.57
